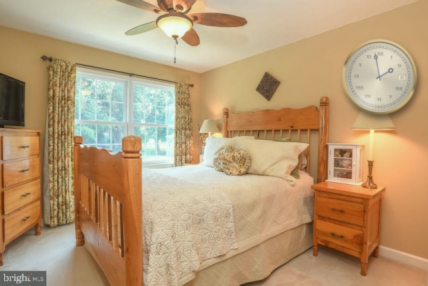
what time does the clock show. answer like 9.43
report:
1.58
